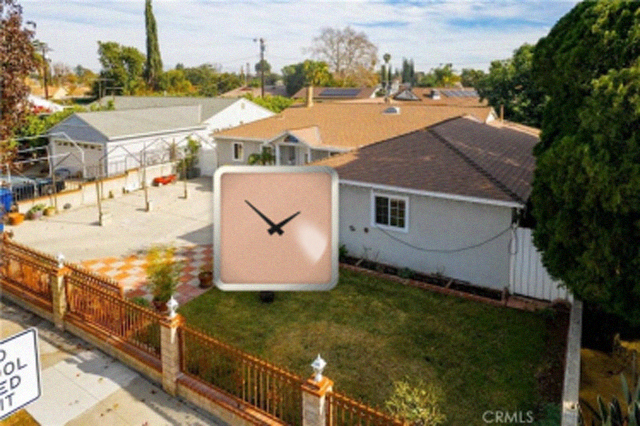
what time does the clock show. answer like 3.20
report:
1.52
